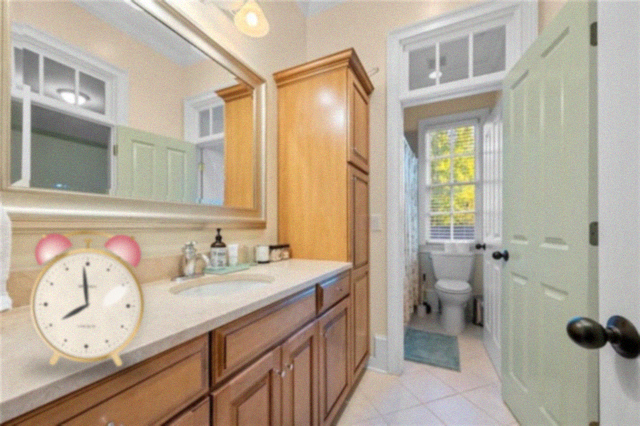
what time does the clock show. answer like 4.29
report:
7.59
